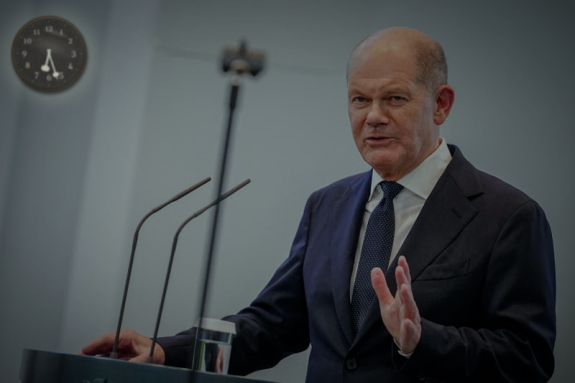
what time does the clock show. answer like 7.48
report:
6.27
